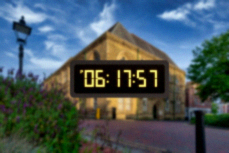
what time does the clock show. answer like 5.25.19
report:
6.17.57
